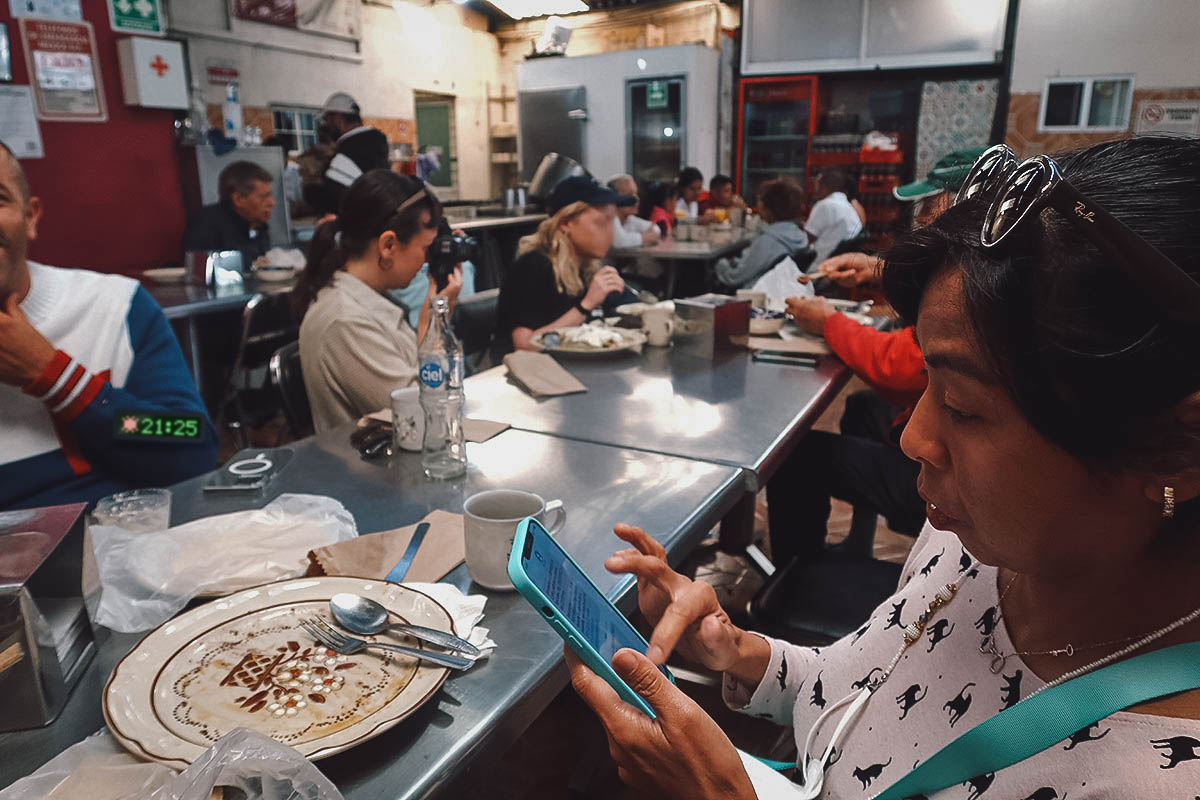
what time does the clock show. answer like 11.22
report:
21.25
